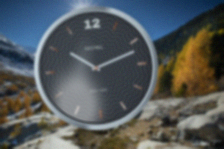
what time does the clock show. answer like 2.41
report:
10.12
